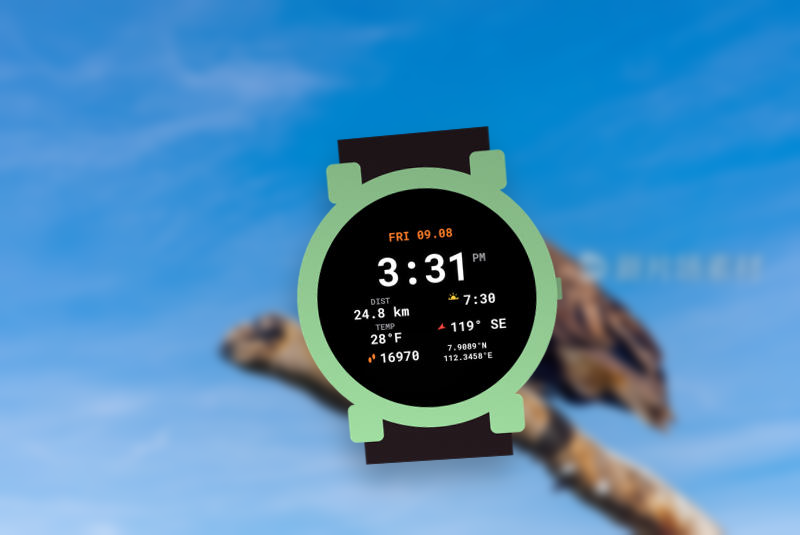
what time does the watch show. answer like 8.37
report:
3.31
